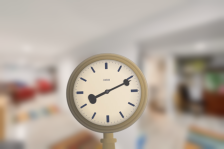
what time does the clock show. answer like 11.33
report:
8.11
